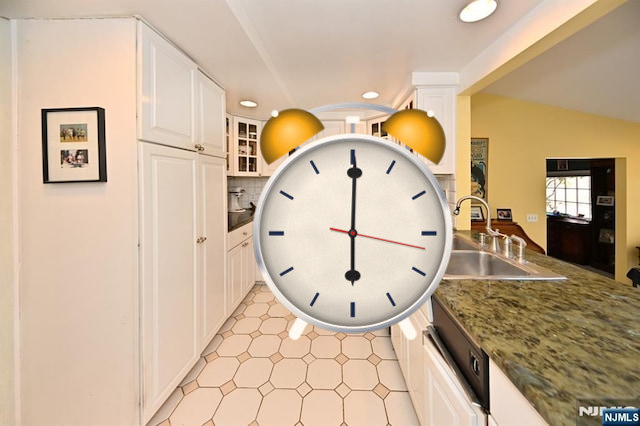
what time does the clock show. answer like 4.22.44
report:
6.00.17
